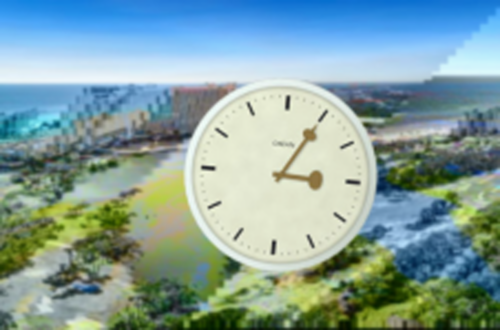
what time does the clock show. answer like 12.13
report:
3.05
